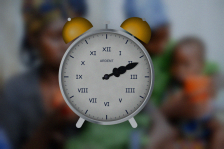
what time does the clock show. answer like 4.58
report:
2.11
